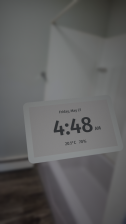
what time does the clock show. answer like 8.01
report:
4.48
